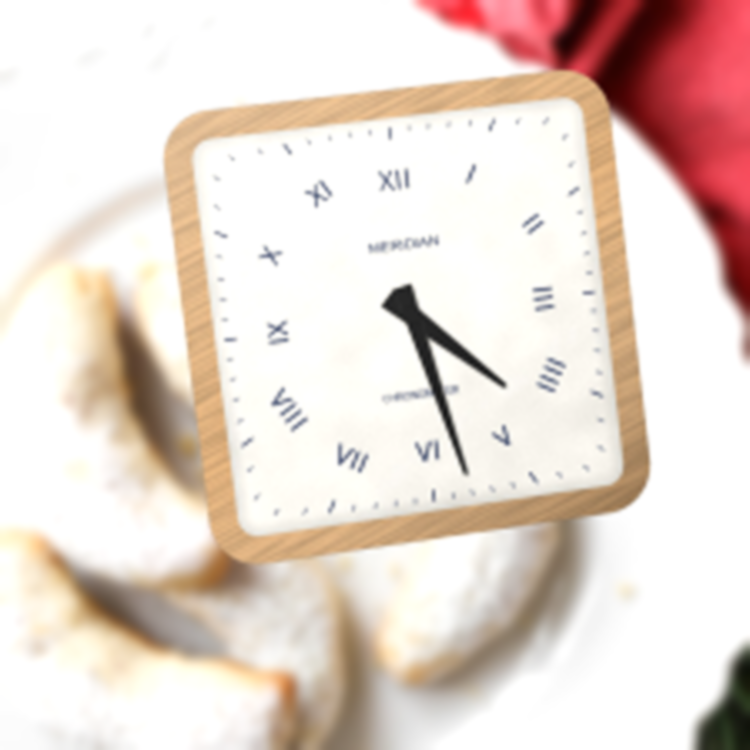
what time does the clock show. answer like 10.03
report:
4.28
